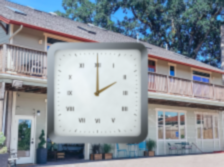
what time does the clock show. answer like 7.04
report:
2.00
